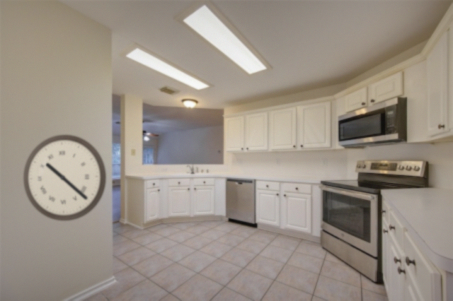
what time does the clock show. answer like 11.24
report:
10.22
